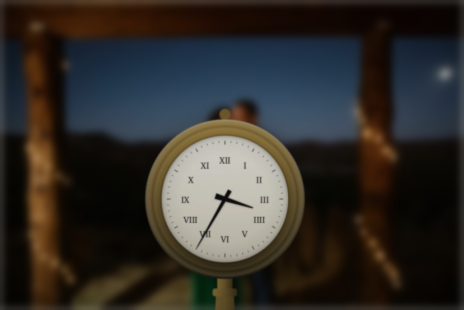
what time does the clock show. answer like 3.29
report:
3.35
